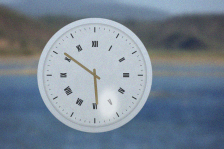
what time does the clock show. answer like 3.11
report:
5.51
